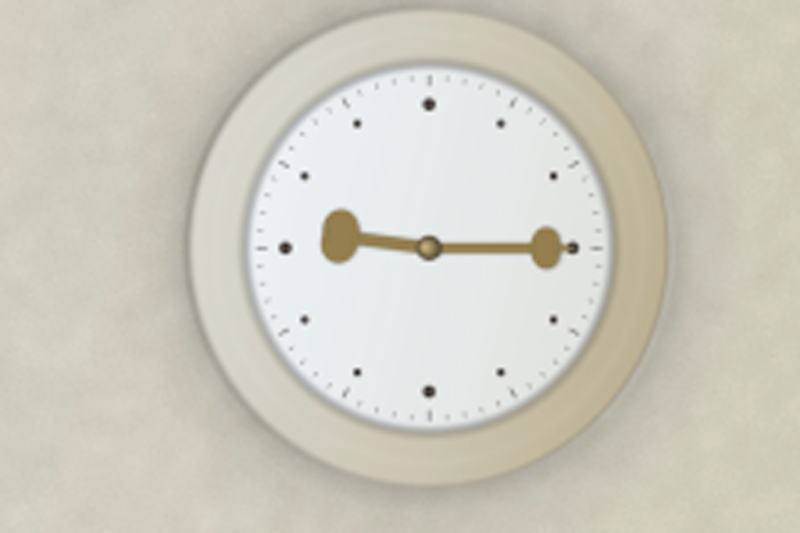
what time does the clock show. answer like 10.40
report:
9.15
